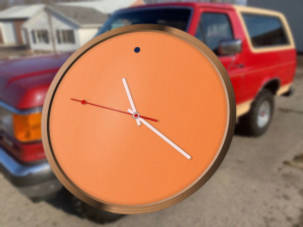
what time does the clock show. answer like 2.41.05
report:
11.21.48
